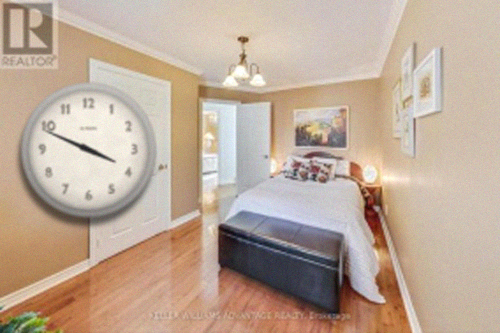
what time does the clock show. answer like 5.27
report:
3.49
